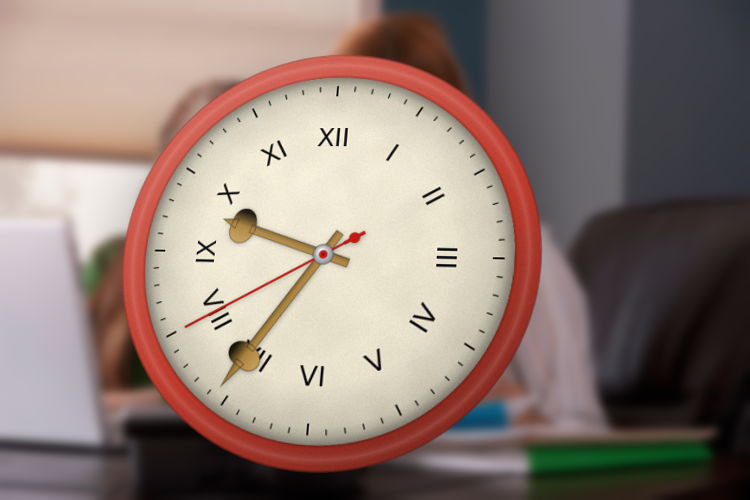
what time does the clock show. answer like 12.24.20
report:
9.35.40
